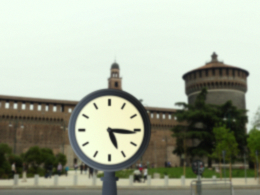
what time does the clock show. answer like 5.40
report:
5.16
